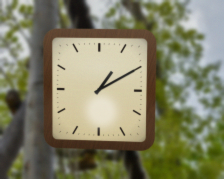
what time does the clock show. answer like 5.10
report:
1.10
